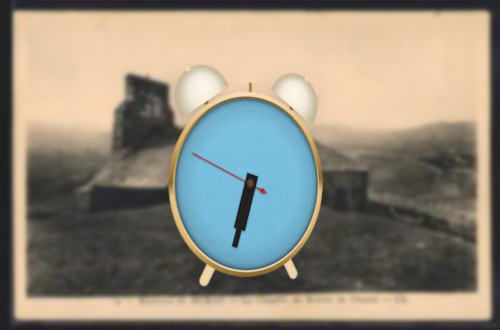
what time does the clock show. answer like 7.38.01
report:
6.32.49
